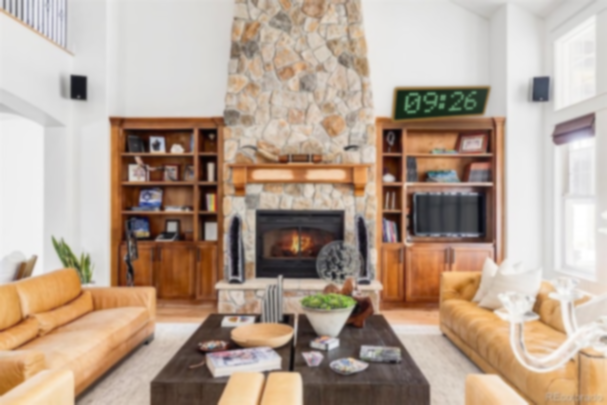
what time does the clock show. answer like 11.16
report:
9.26
